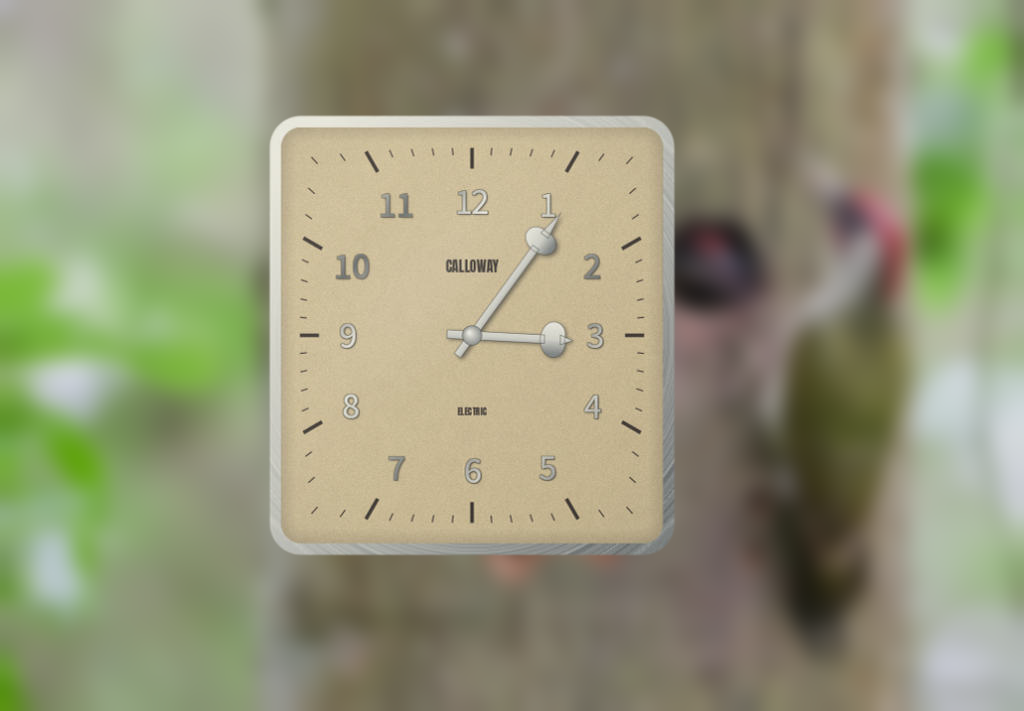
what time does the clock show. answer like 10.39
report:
3.06
